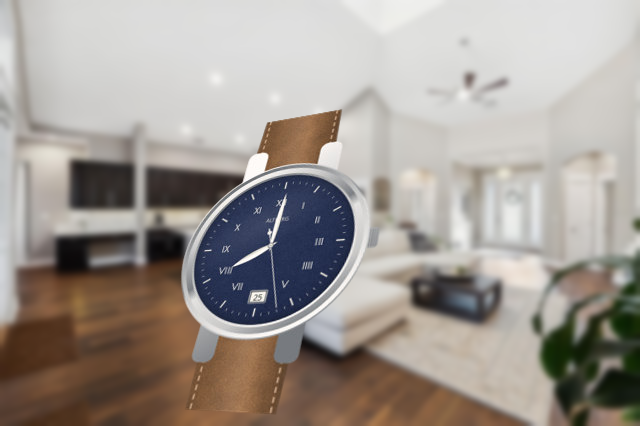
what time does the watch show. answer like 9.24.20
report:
8.00.27
